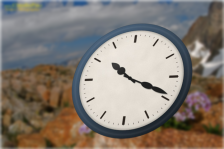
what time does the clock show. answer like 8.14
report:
10.19
